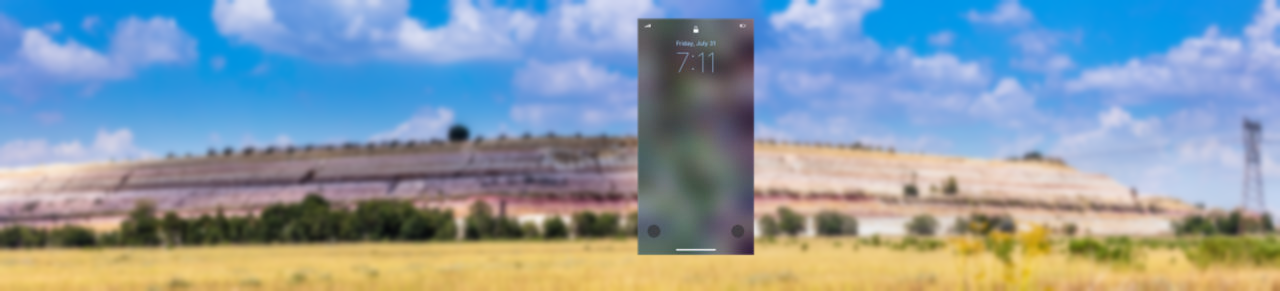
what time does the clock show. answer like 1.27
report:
7.11
